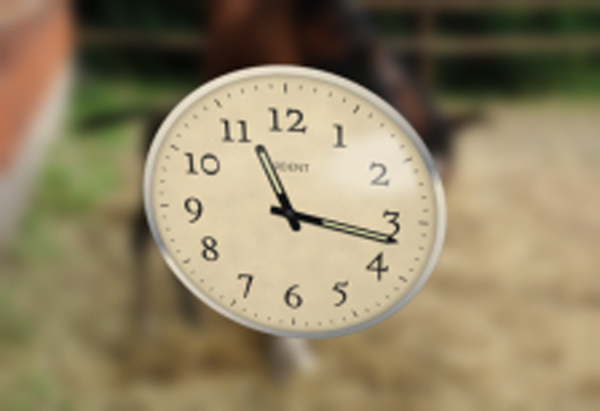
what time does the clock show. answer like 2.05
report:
11.17
